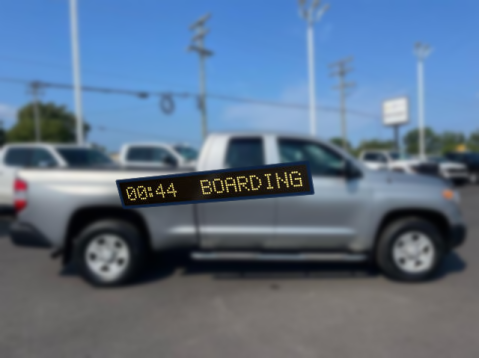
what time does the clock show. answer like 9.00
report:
0.44
